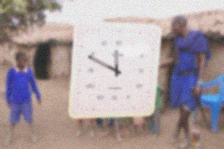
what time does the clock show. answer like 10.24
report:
11.49
